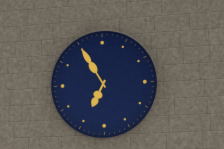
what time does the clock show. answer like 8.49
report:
6.55
